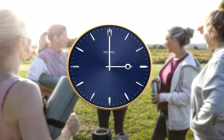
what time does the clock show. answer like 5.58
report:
3.00
